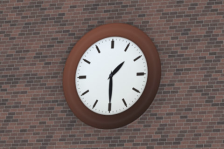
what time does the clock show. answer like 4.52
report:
1.30
